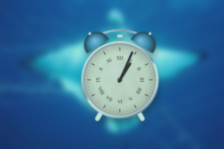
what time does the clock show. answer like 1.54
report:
1.04
